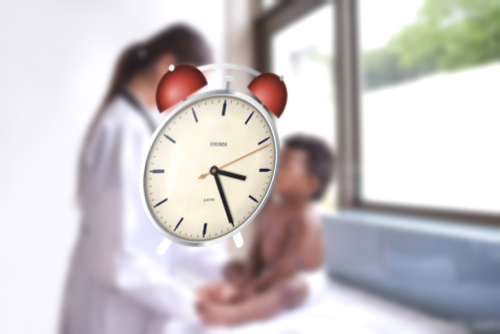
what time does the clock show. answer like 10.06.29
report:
3.25.11
